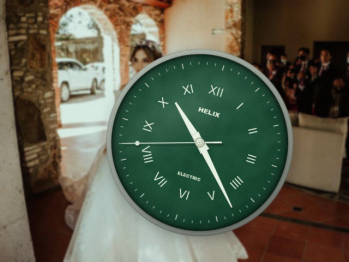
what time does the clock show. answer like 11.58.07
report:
10.22.42
